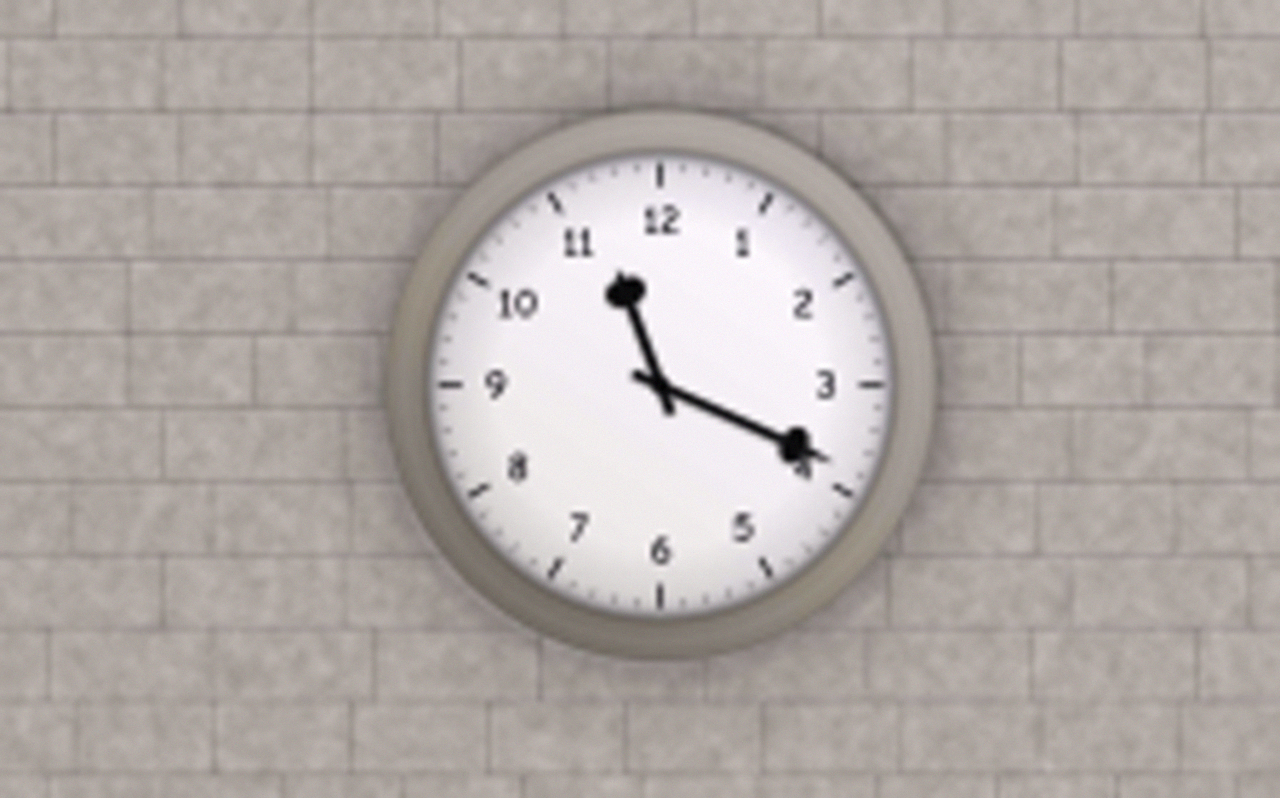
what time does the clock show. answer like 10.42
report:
11.19
